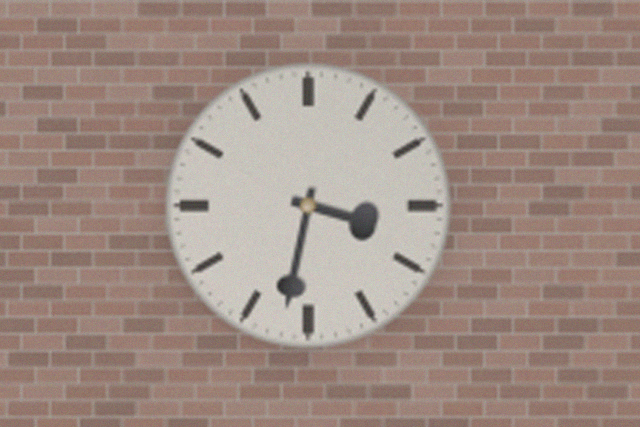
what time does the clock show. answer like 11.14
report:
3.32
